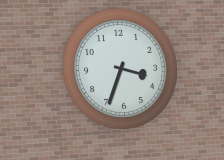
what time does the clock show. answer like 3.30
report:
3.34
